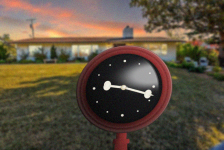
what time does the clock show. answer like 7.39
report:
9.18
